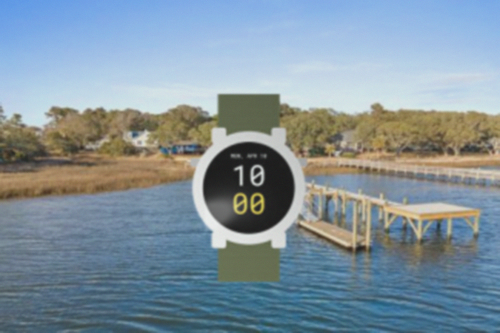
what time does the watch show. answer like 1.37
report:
10.00
